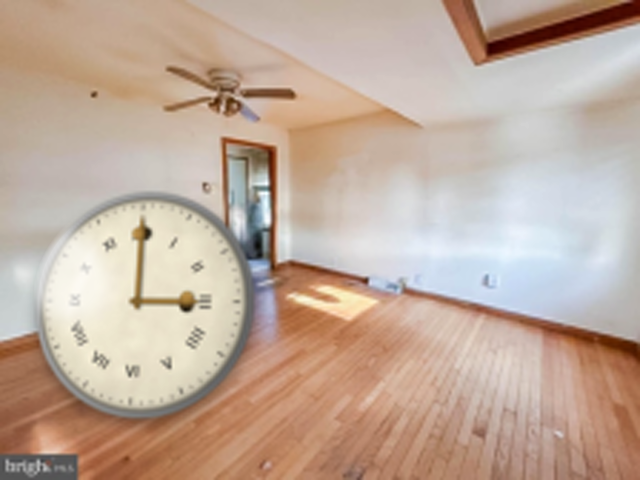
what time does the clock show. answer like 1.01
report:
3.00
